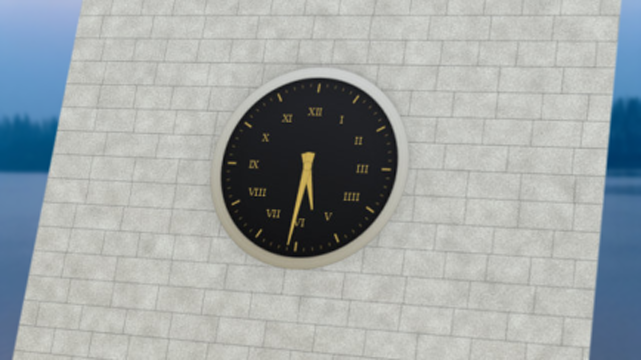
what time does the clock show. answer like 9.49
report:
5.31
